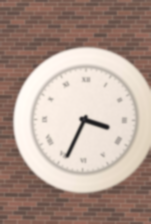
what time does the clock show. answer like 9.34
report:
3.34
